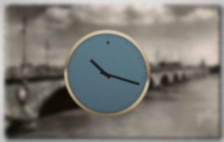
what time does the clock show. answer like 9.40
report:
10.17
